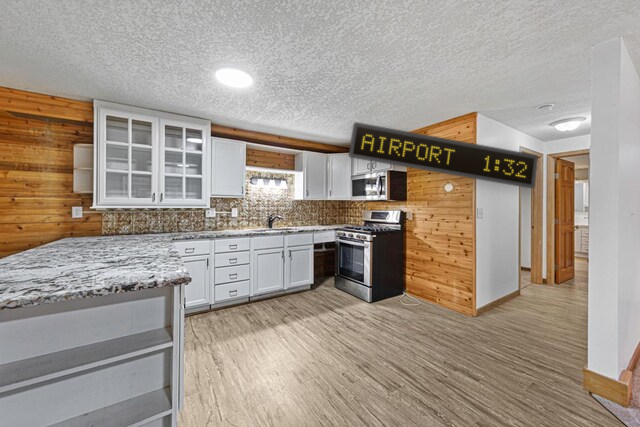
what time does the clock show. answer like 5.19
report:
1.32
